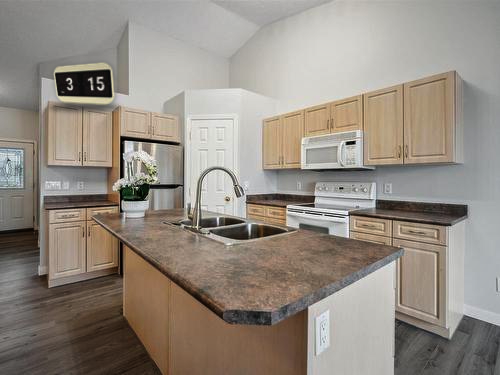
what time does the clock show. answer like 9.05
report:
3.15
